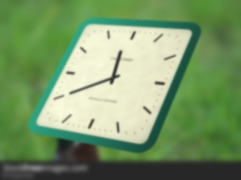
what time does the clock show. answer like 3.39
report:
11.40
